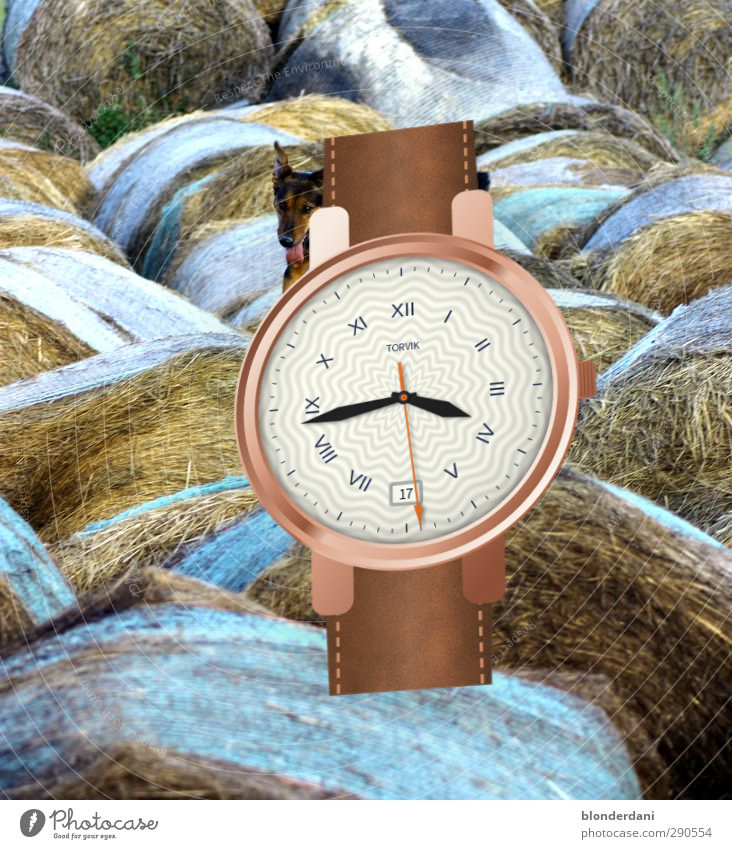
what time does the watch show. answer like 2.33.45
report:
3.43.29
